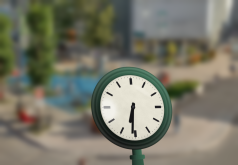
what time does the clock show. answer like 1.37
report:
6.31
